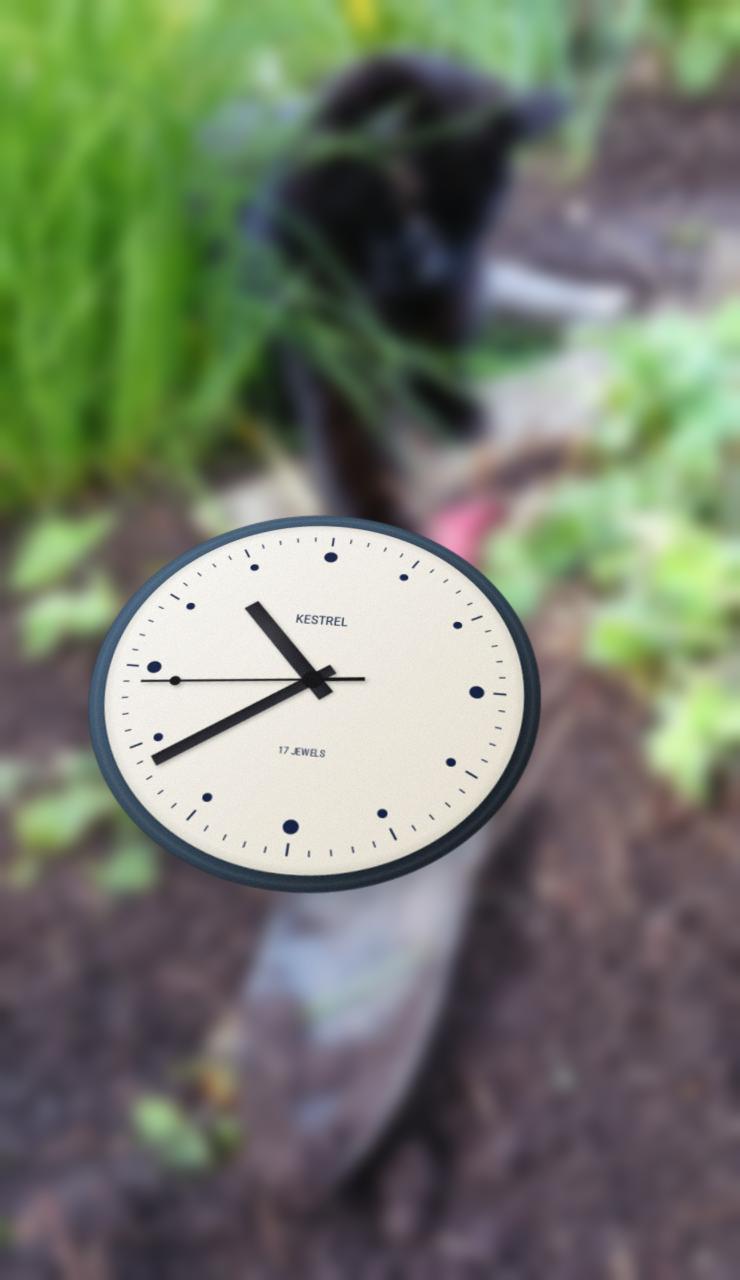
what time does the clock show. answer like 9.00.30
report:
10.38.44
